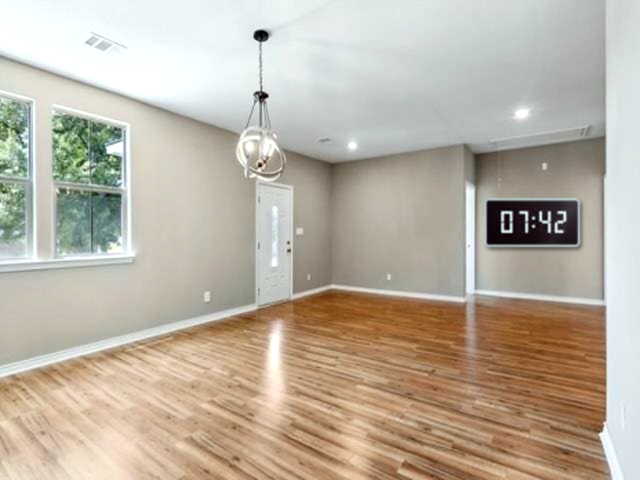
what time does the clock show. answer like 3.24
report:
7.42
